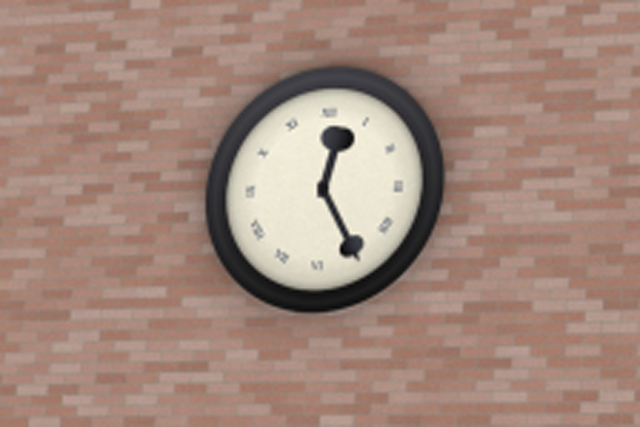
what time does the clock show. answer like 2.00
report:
12.25
